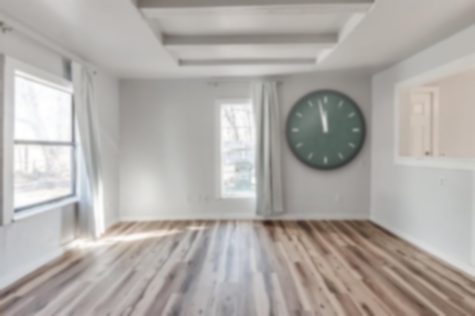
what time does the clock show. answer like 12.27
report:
11.58
